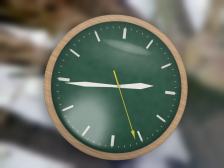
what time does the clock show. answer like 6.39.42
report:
2.44.26
